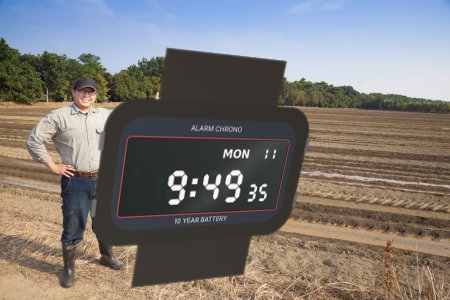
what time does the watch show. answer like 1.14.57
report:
9.49.35
